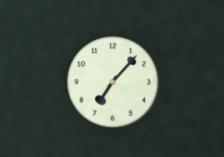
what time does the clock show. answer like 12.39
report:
7.07
